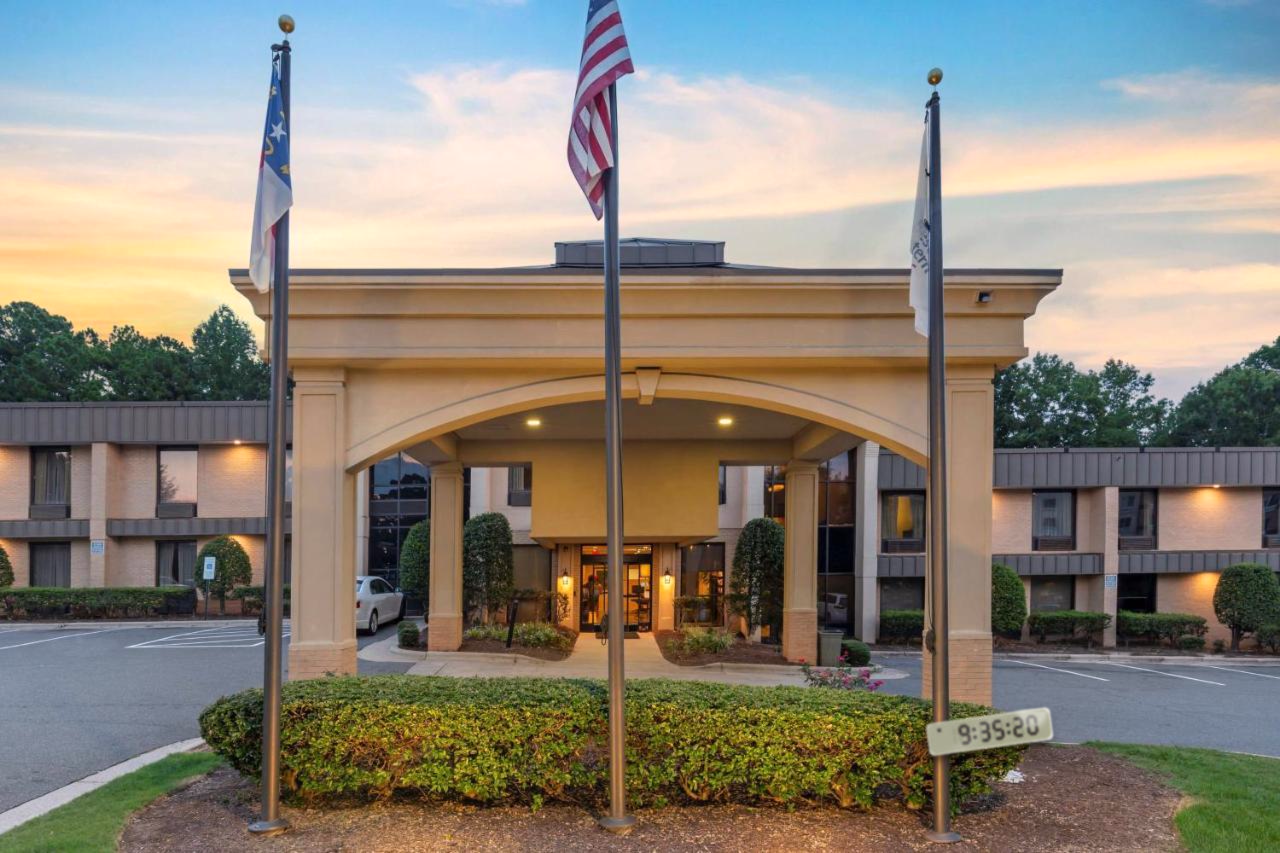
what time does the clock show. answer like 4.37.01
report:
9.35.20
